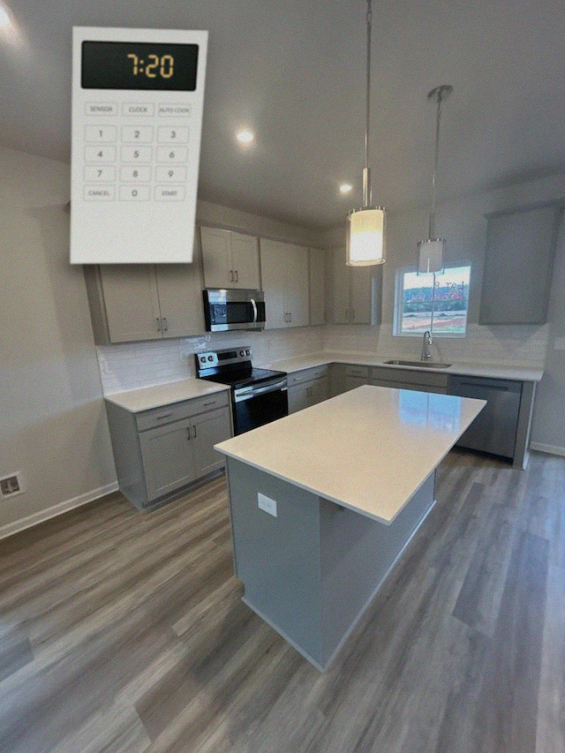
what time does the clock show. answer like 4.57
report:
7.20
